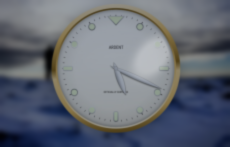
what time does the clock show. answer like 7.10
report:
5.19
